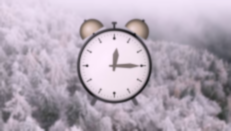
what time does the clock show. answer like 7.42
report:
12.15
